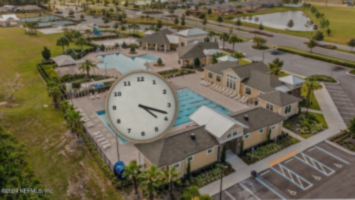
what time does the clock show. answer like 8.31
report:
4.18
